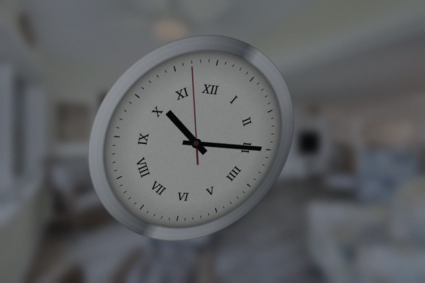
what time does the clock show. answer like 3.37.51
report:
10.14.57
